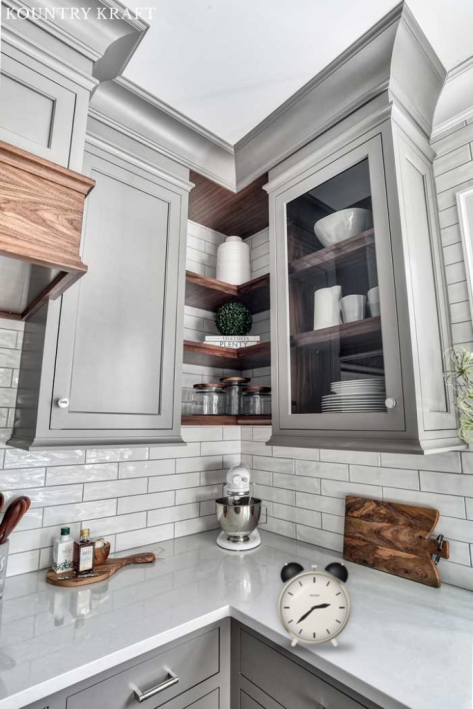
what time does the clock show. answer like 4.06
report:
2.38
